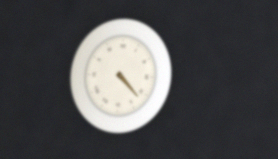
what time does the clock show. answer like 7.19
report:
4.22
